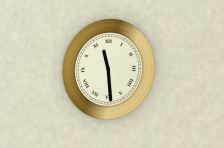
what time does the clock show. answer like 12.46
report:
11.29
